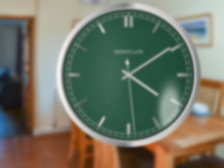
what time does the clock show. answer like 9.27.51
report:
4.09.29
